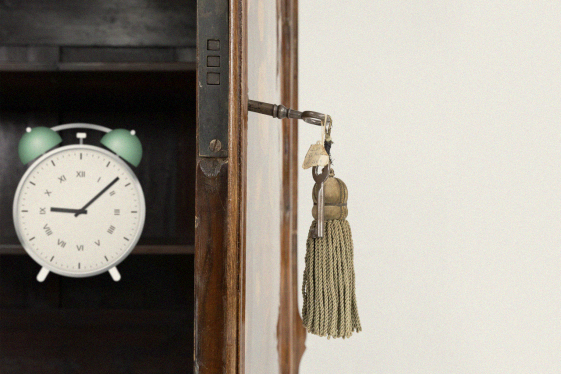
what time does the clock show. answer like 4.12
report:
9.08
